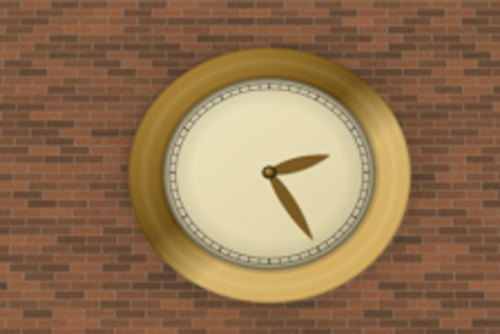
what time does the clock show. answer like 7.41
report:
2.25
